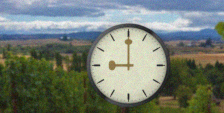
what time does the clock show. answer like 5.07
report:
9.00
